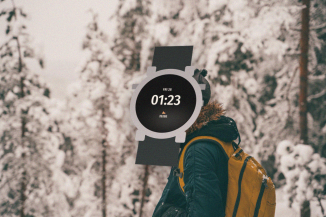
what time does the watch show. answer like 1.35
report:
1.23
